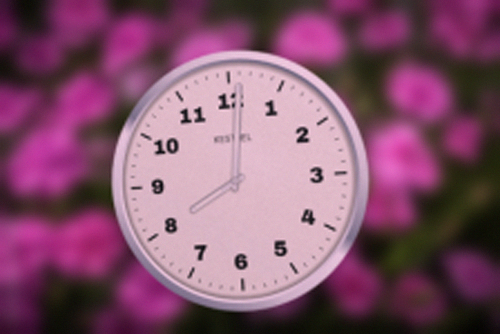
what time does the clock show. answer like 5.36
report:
8.01
